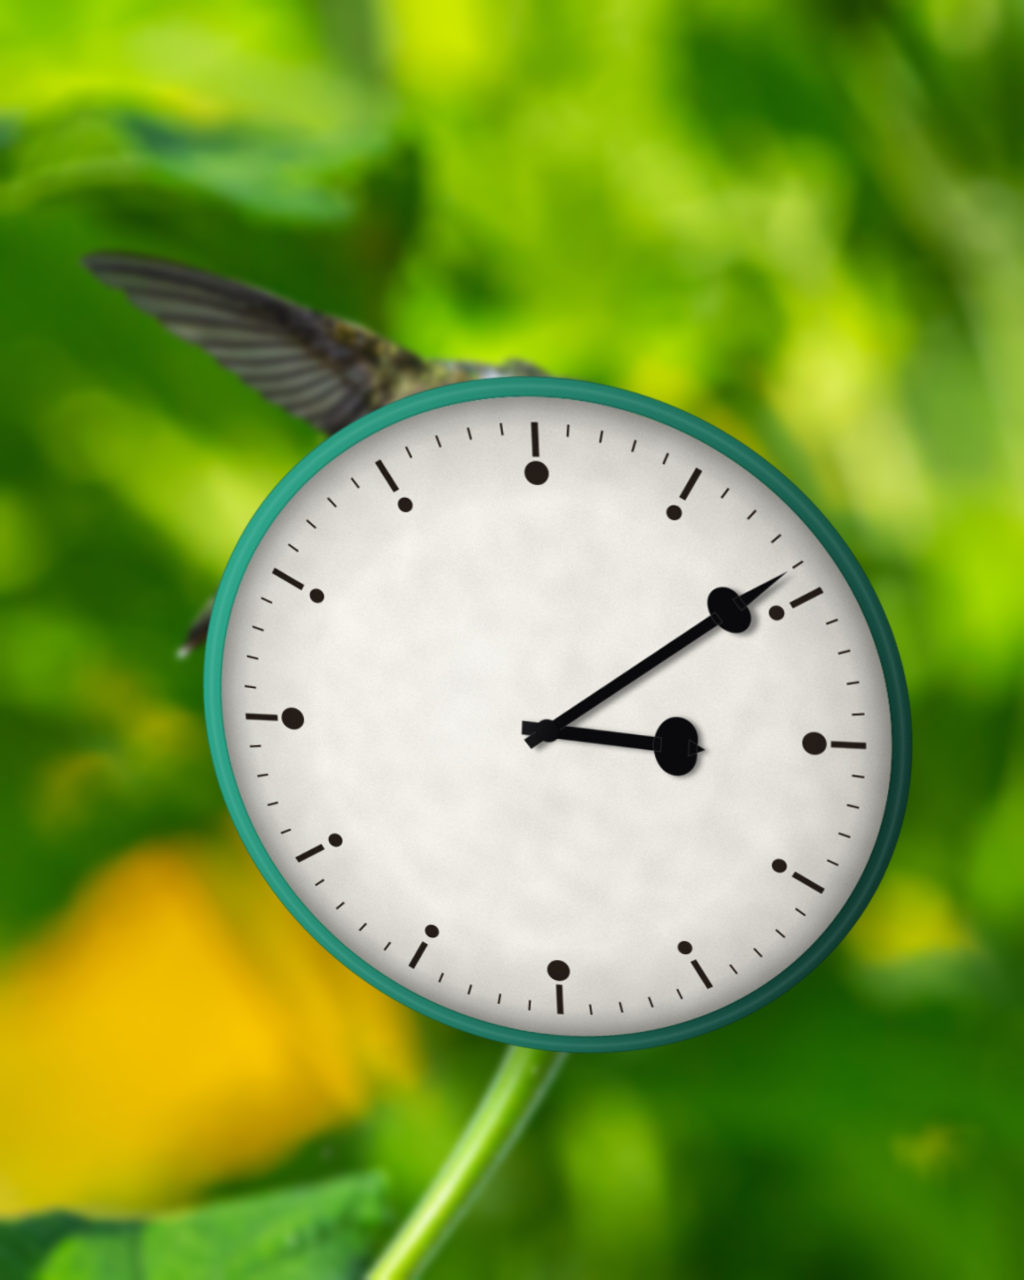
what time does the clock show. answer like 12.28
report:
3.09
